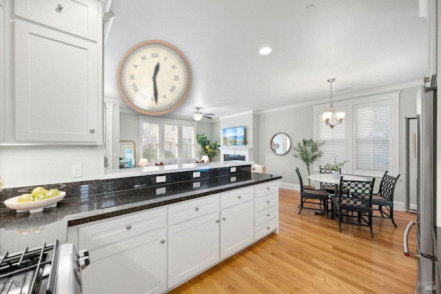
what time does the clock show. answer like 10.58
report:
12.29
